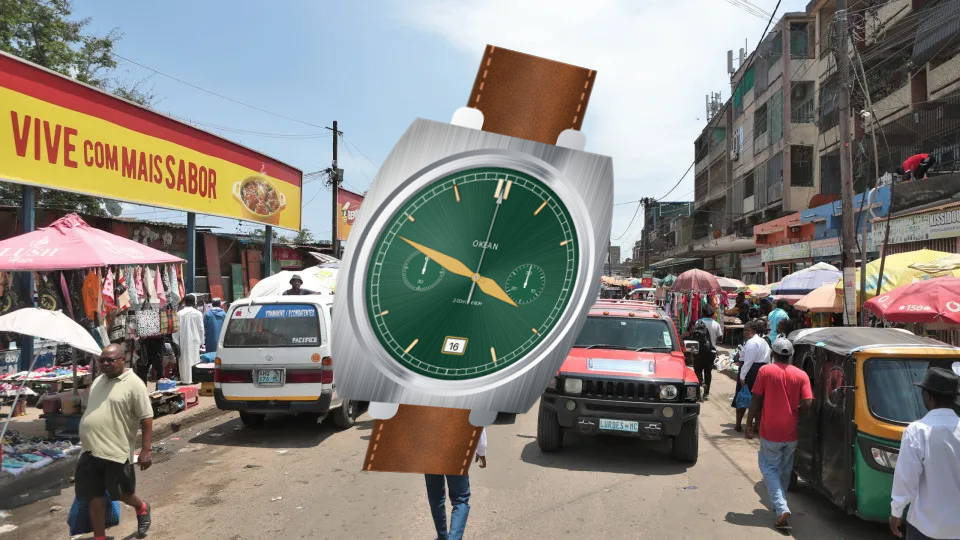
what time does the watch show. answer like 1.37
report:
3.48
